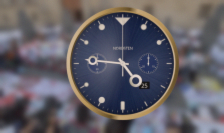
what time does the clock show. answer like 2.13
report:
4.46
